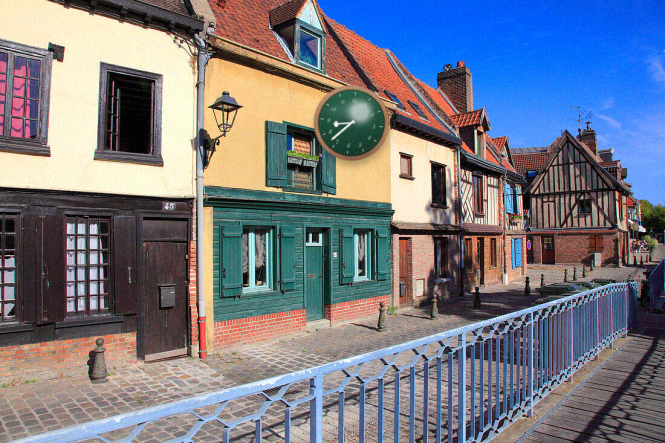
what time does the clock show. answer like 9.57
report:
8.37
